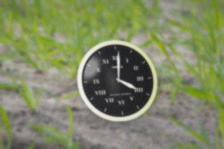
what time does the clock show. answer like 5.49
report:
4.01
